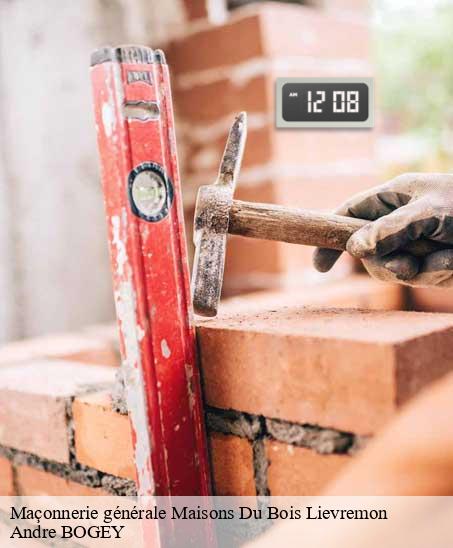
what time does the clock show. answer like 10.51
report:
12.08
